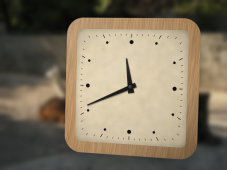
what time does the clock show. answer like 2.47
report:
11.41
